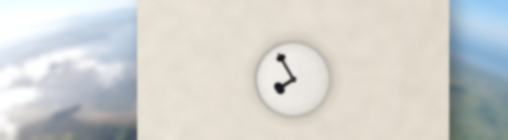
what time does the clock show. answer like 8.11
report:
7.55
